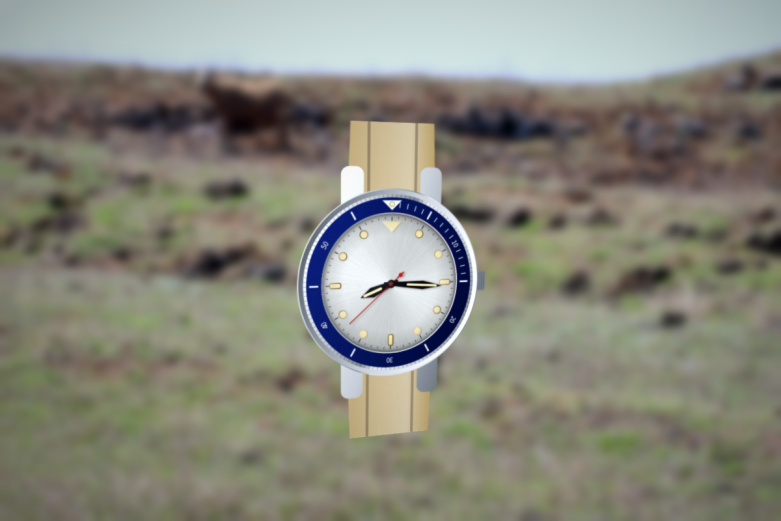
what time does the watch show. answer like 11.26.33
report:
8.15.38
